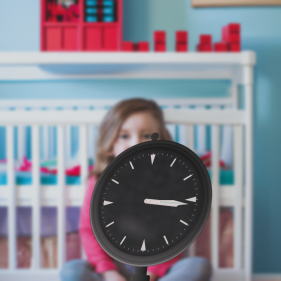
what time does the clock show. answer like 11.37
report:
3.16
